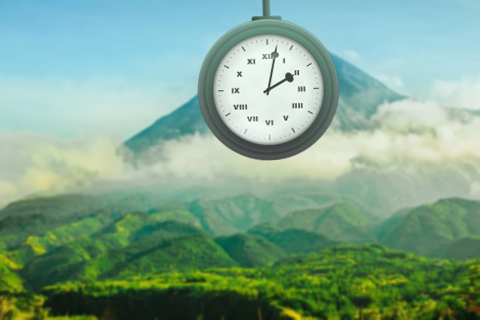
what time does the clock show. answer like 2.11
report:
2.02
